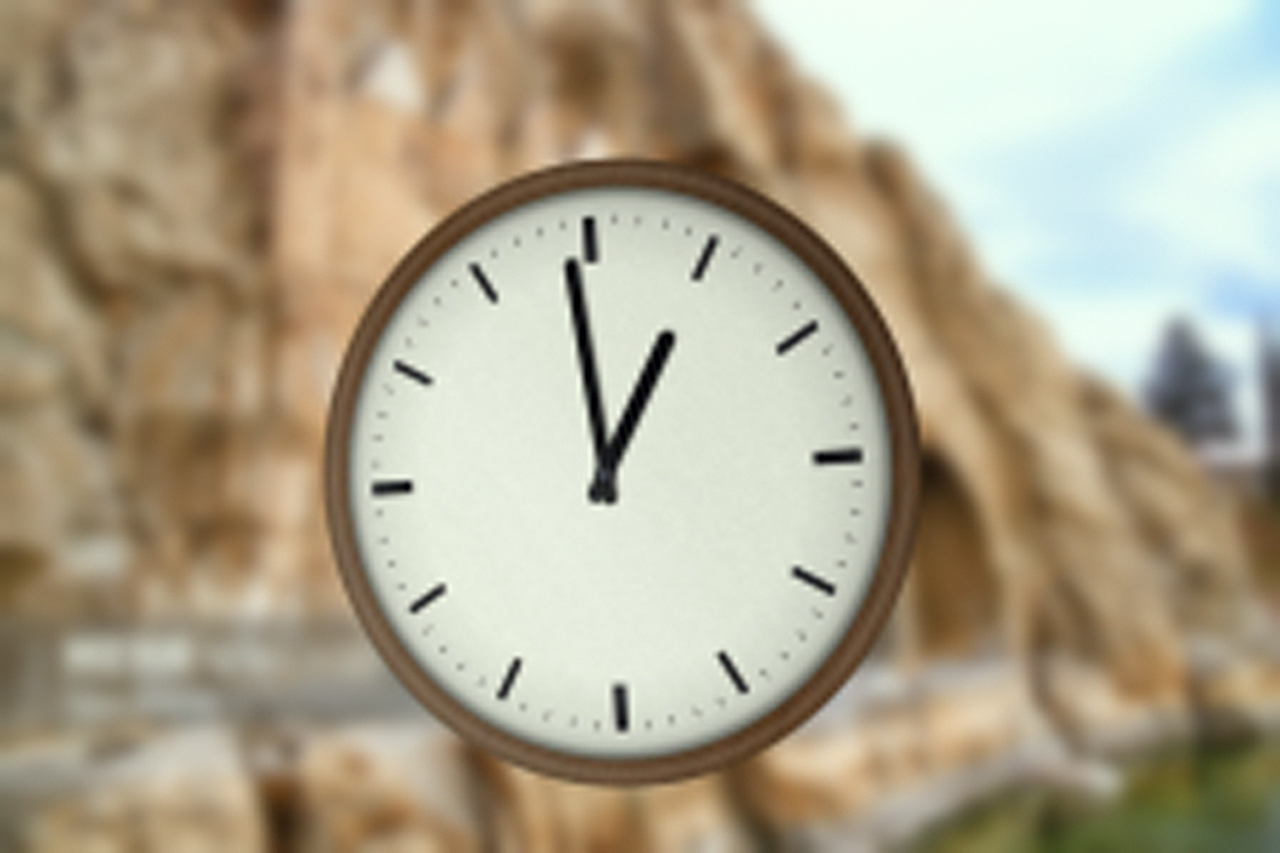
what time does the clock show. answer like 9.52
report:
12.59
